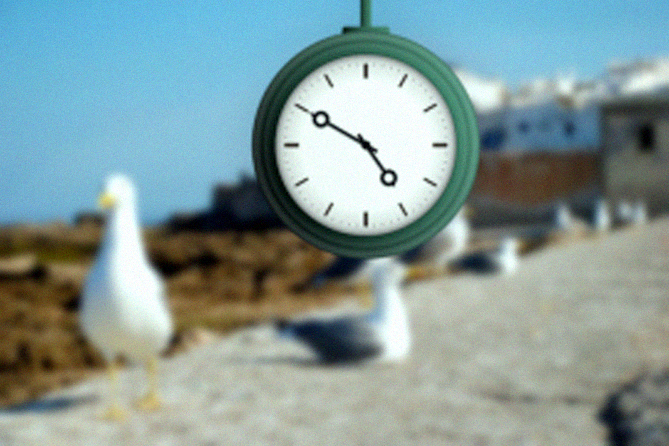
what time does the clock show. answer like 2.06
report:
4.50
